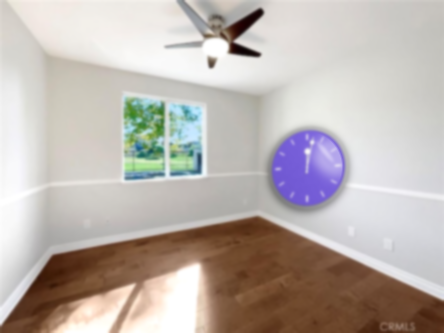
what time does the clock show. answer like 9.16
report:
12.02
